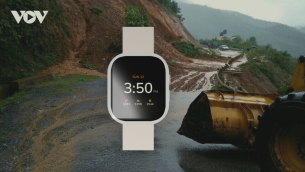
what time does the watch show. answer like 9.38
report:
3.50
